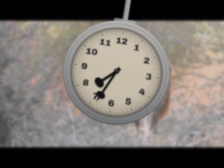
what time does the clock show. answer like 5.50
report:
7.34
